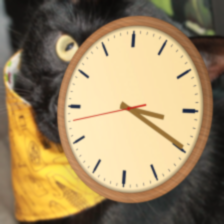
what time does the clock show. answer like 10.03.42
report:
3.19.43
